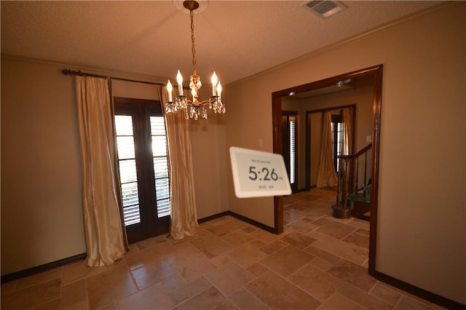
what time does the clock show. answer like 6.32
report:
5.26
